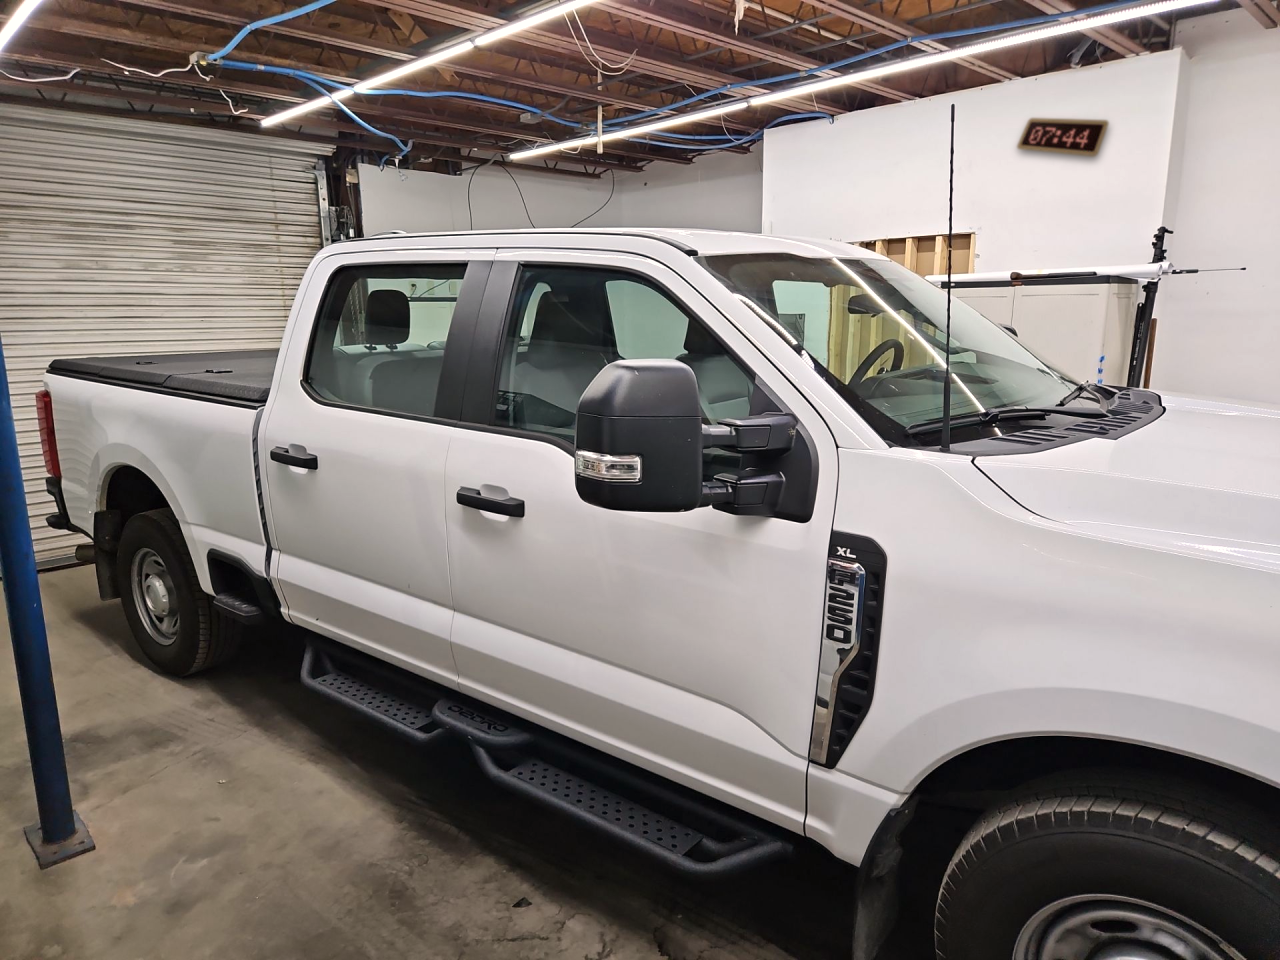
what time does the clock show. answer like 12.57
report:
7.44
